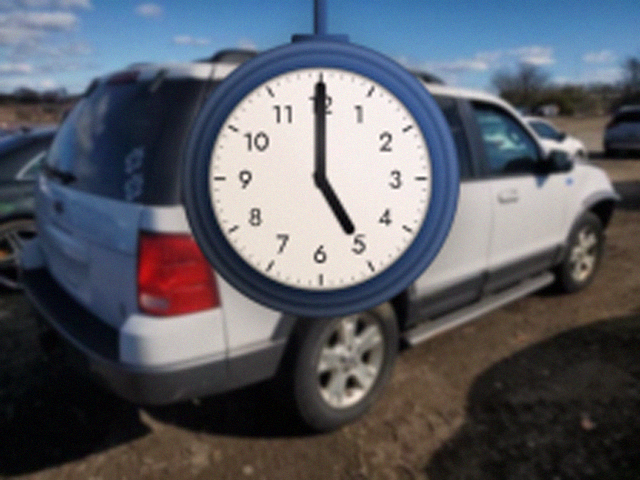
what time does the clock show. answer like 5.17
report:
5.00
